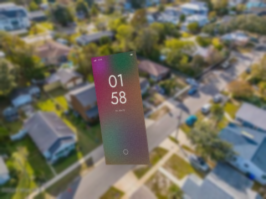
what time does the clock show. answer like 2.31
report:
1.58
